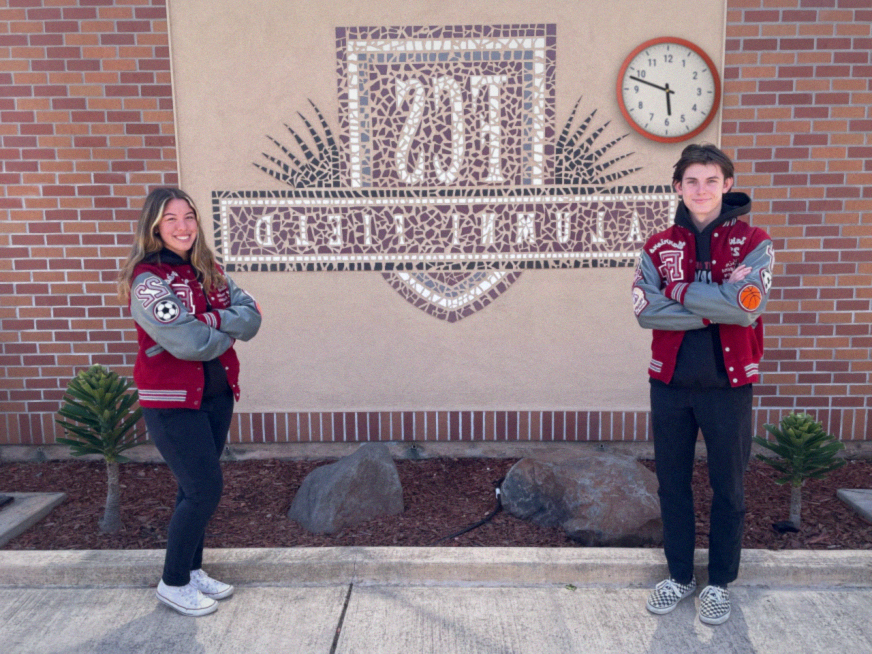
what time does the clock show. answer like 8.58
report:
5.48
